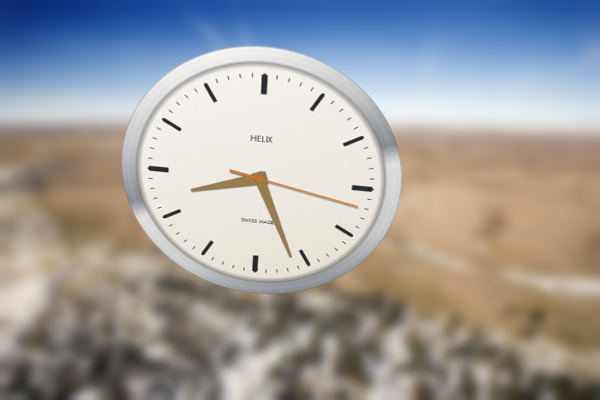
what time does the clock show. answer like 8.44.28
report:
8.26.17
